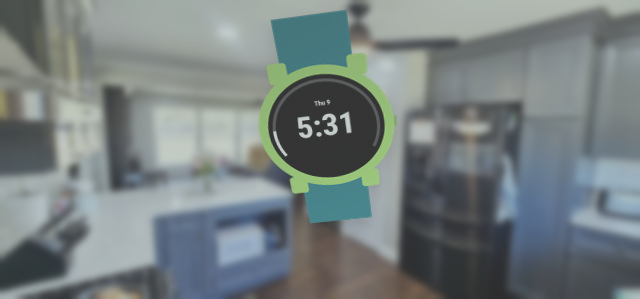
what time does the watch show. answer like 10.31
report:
5.31
